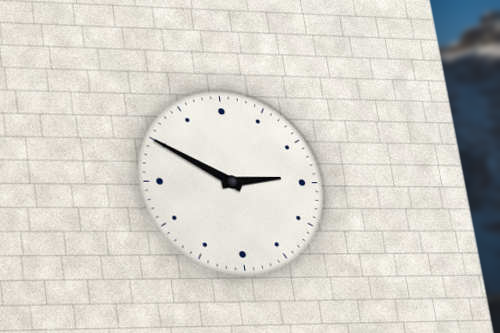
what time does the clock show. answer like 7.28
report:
2.50
